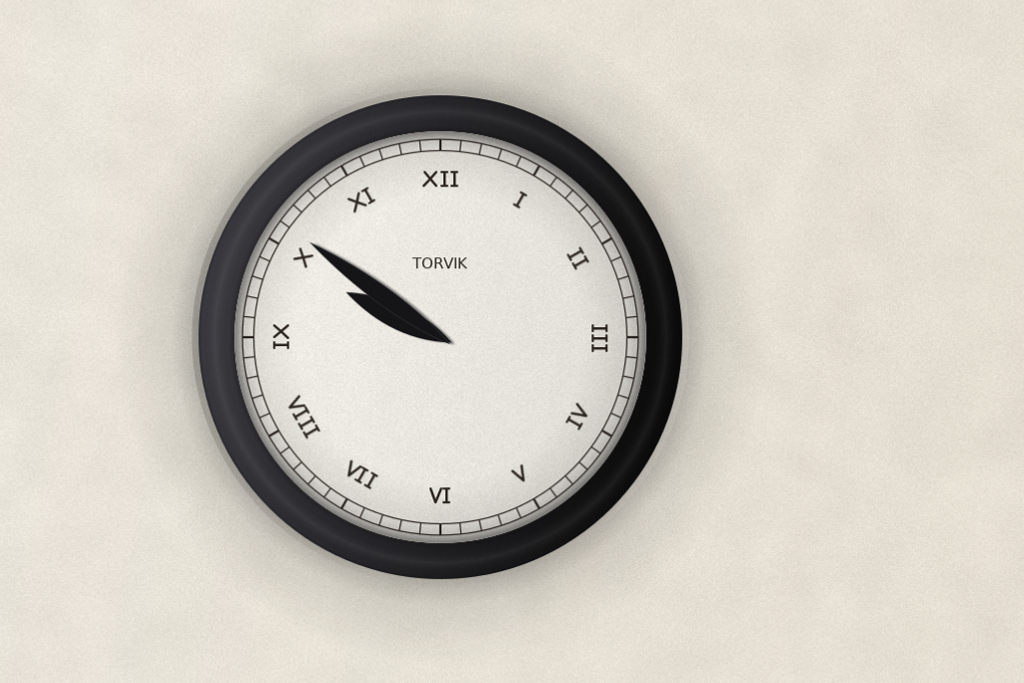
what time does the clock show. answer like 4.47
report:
9.51
